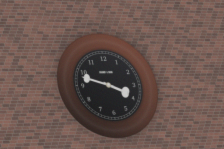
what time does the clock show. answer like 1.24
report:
3.48
